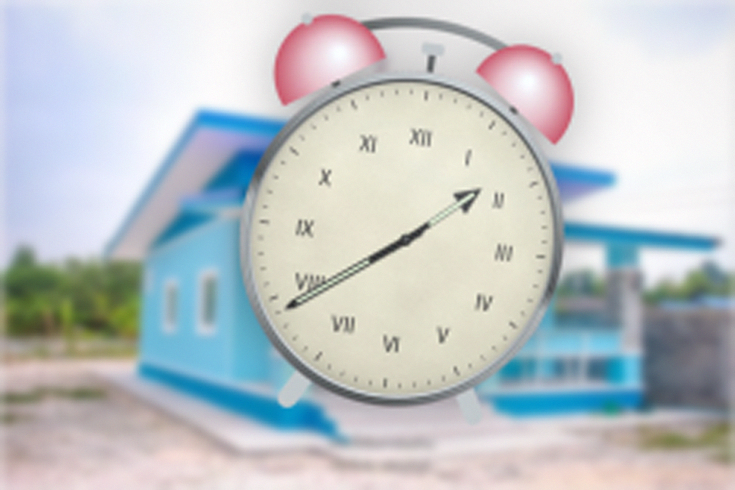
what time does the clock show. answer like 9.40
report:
1.39
